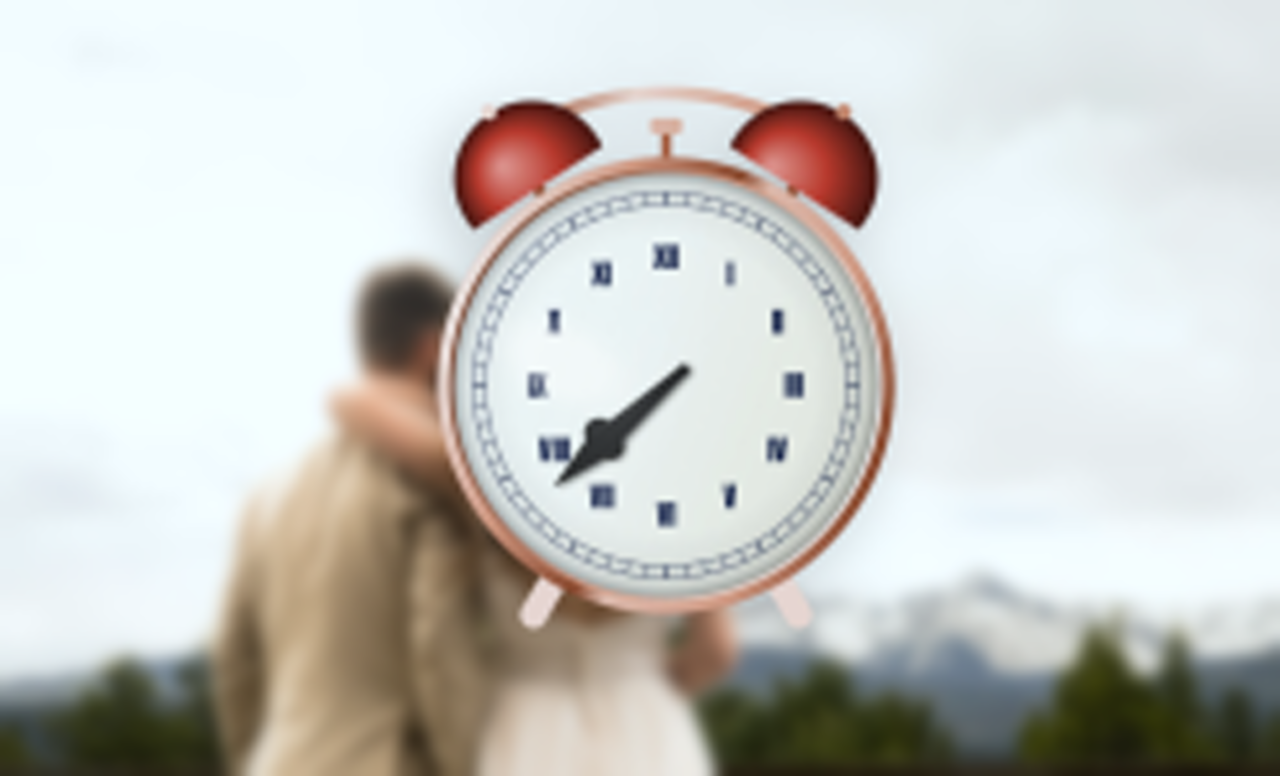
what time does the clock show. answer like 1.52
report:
7.38
